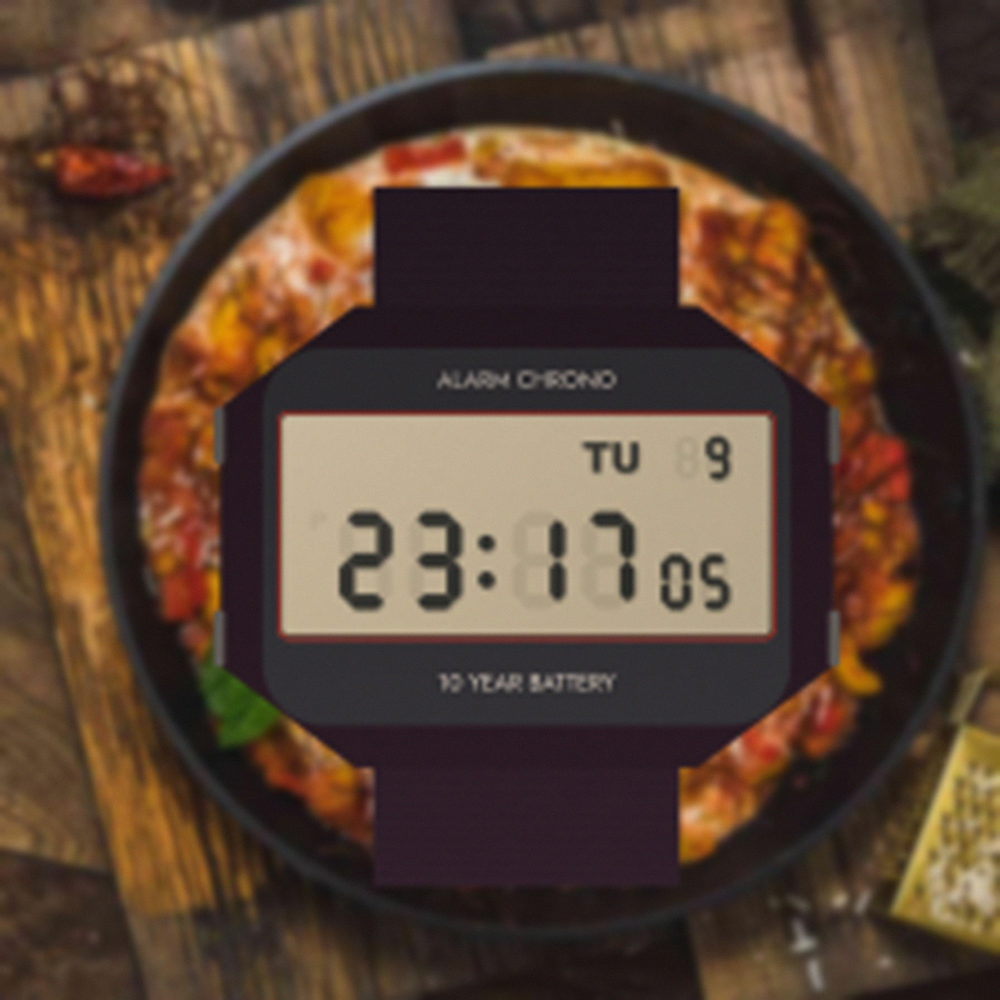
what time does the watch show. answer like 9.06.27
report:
23.17.05
